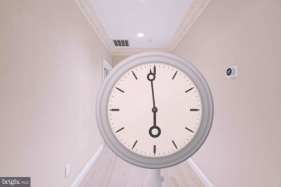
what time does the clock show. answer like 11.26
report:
5.59
